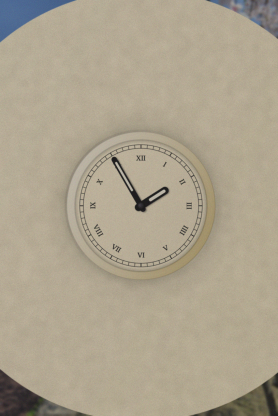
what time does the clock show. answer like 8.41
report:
1.55
